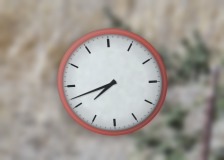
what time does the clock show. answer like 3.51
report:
7.42
